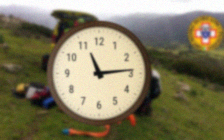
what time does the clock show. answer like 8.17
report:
11.14
